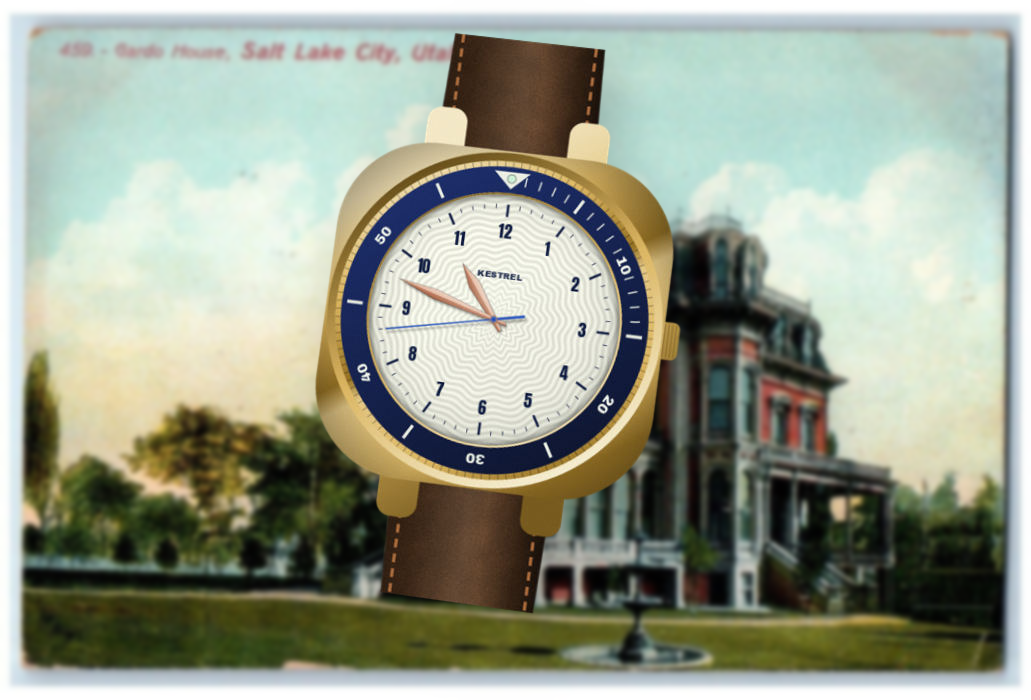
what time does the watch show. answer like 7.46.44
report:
10.47.43
